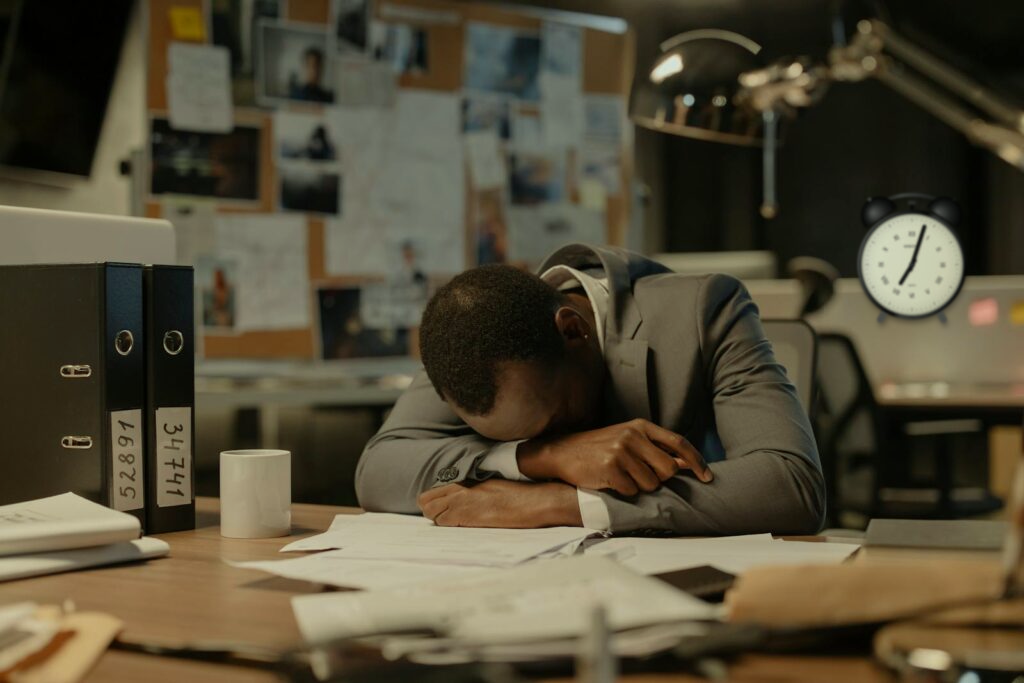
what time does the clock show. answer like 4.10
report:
7.03
